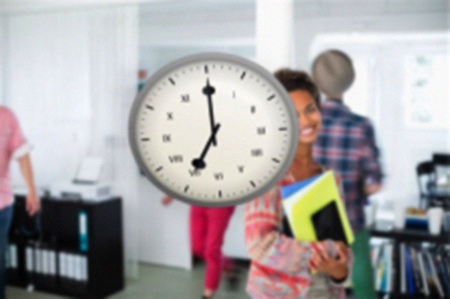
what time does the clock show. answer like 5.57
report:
7.00
